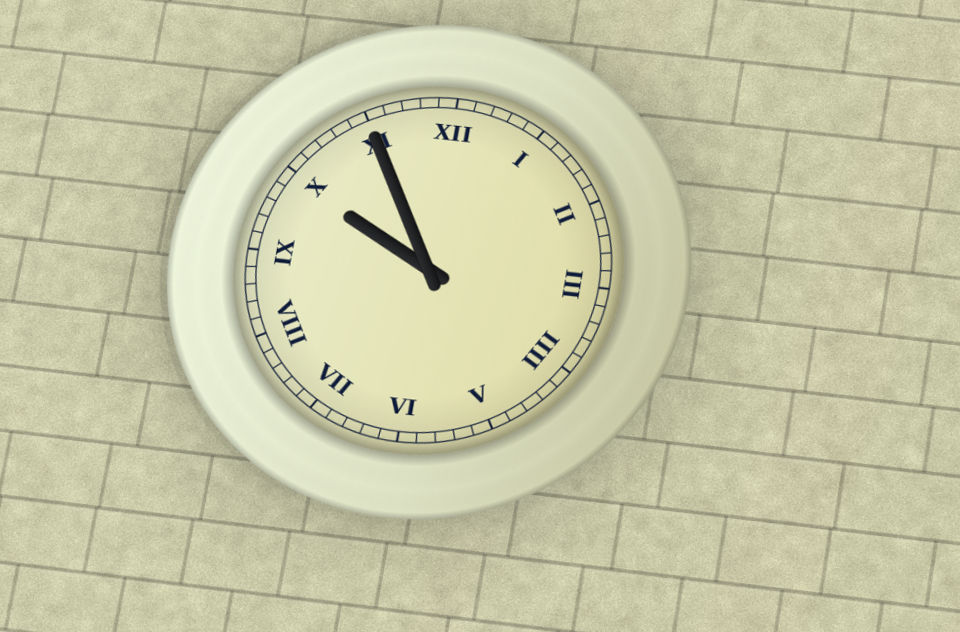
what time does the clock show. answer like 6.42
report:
9.55
